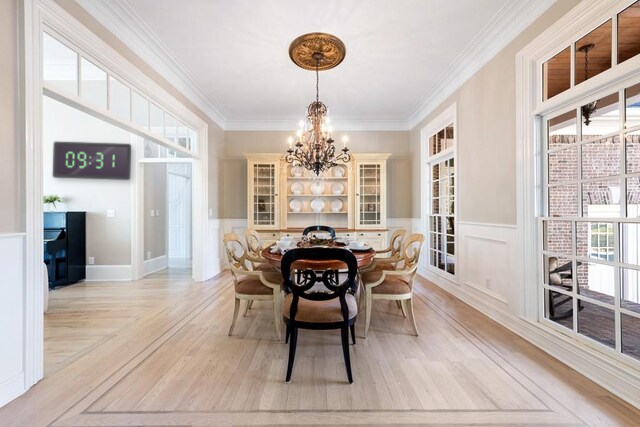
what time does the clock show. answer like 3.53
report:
9.31
